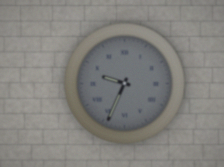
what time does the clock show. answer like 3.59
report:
9.34
